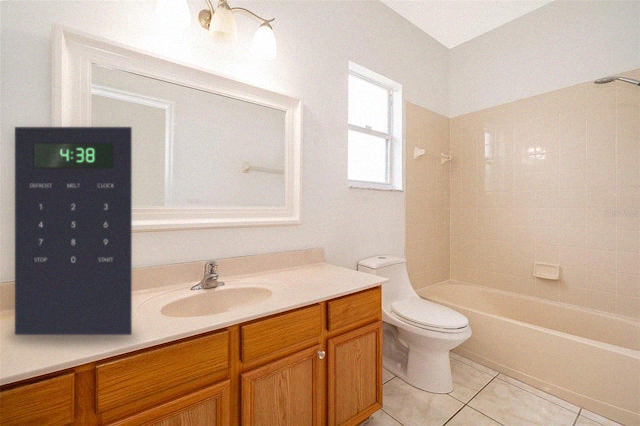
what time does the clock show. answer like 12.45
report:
4.38
